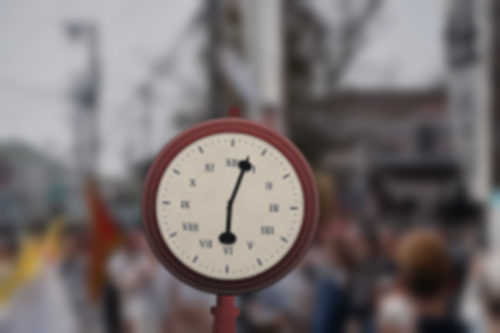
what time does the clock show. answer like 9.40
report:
6.03
